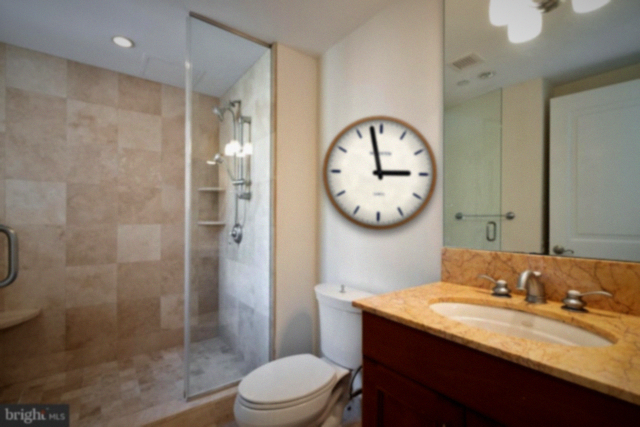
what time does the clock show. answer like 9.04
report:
2.58
